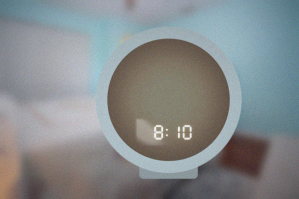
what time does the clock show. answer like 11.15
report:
8.10
